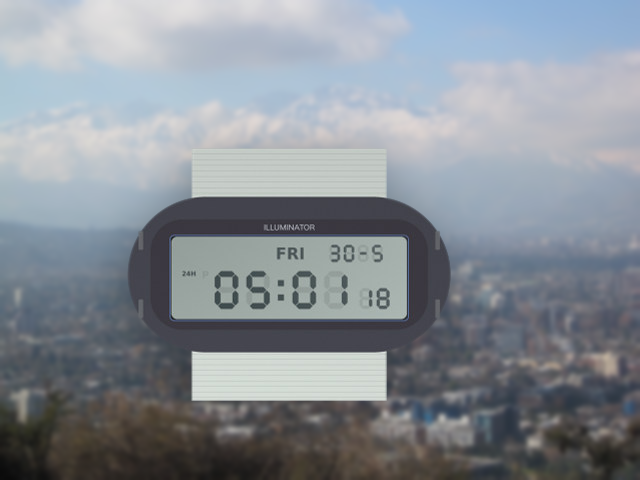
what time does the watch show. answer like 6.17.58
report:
5.01.18
